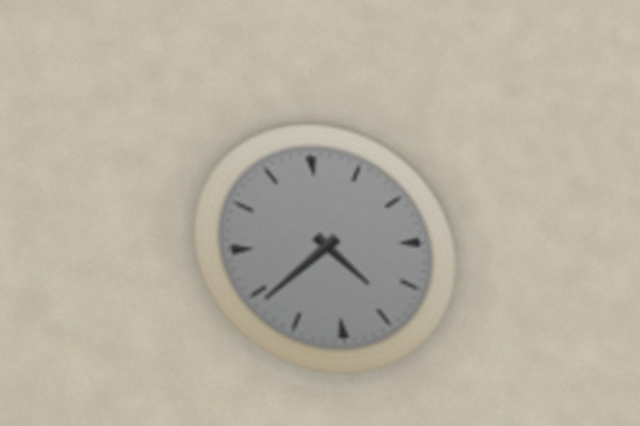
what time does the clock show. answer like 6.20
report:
4.39
